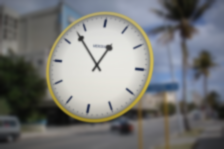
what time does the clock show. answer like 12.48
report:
12.53
